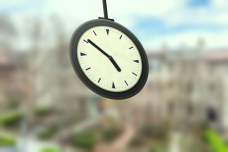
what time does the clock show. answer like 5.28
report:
4.51
